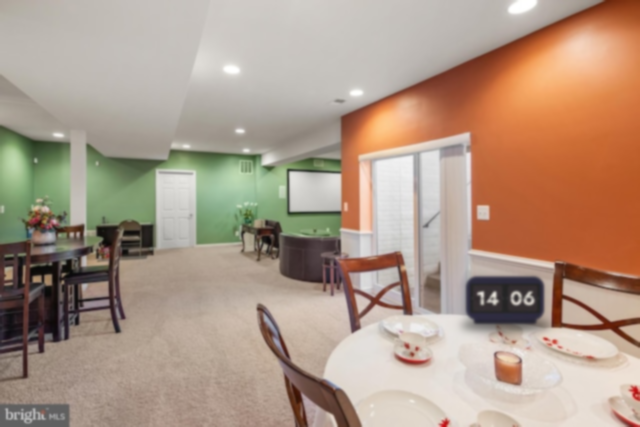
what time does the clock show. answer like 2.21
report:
14.06
